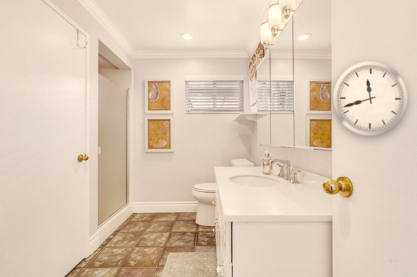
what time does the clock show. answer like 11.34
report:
11.42
